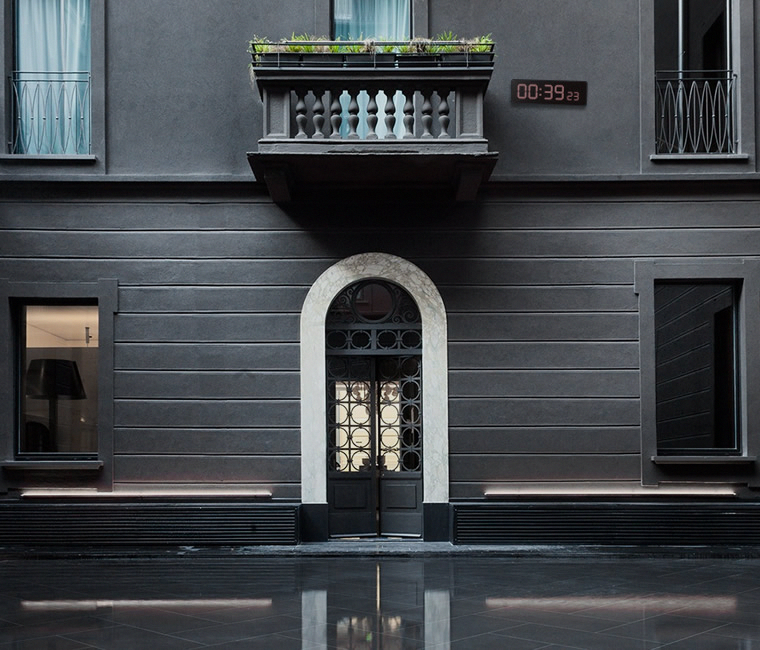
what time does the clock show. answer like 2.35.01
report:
0.39.23
